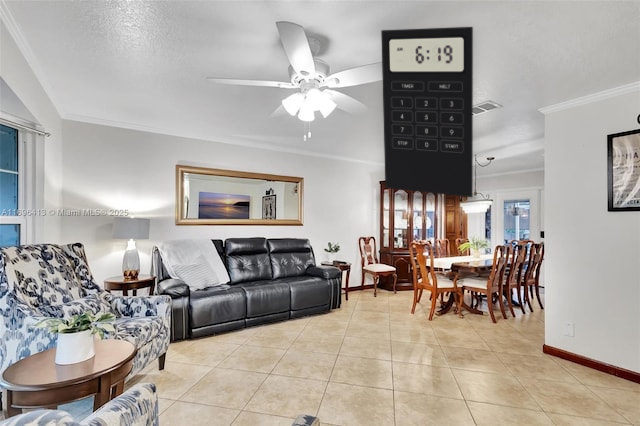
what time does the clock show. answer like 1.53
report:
6.19
